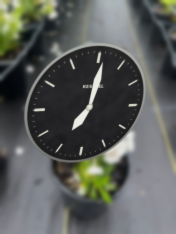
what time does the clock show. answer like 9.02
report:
7.01
